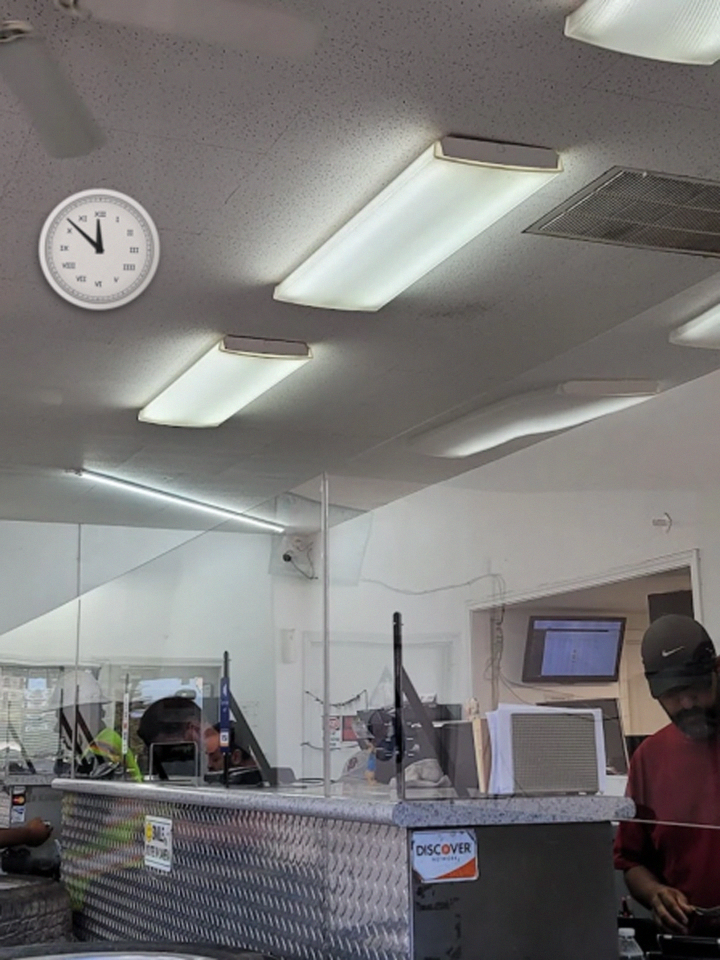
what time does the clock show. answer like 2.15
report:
11.52
